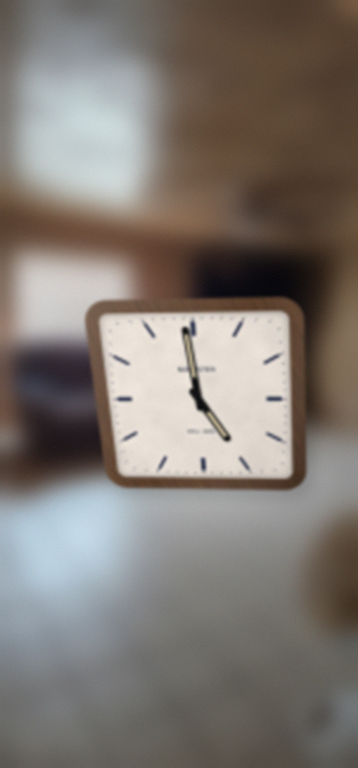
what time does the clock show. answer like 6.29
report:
4.59
